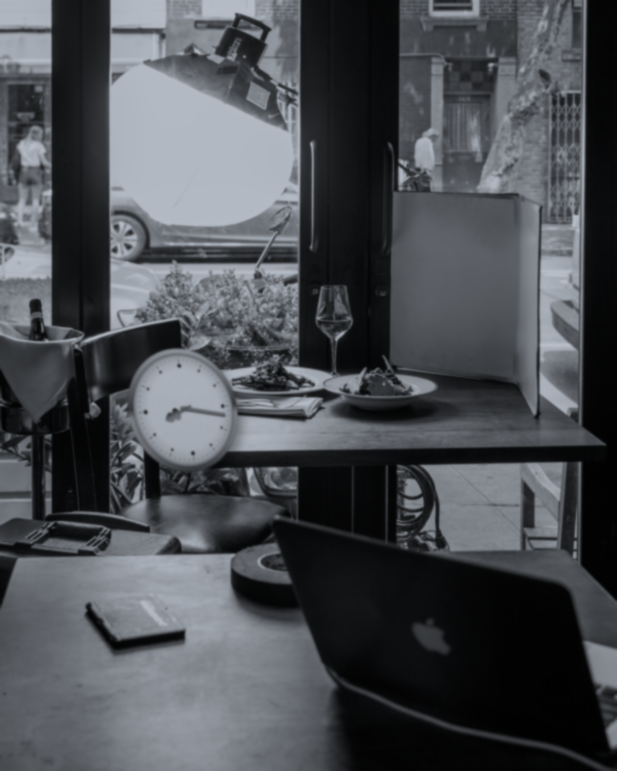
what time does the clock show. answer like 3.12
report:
8.17
